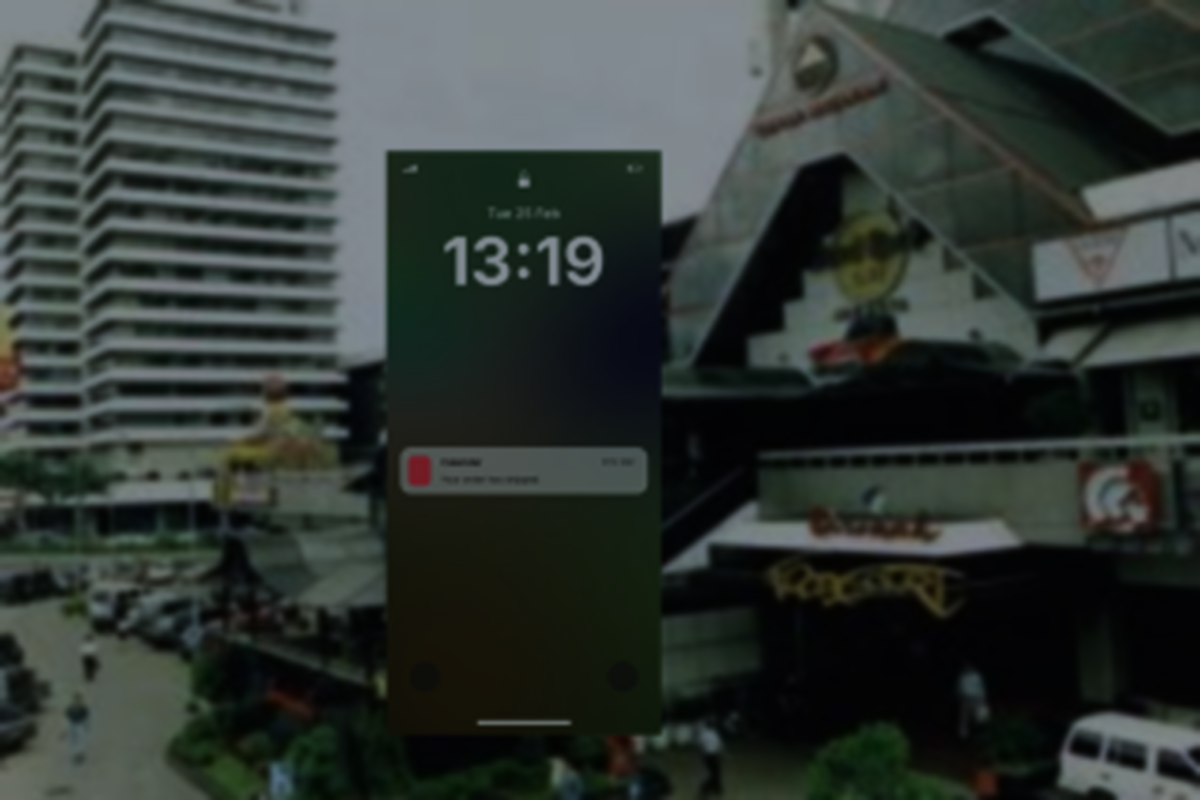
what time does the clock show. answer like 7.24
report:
13.19
